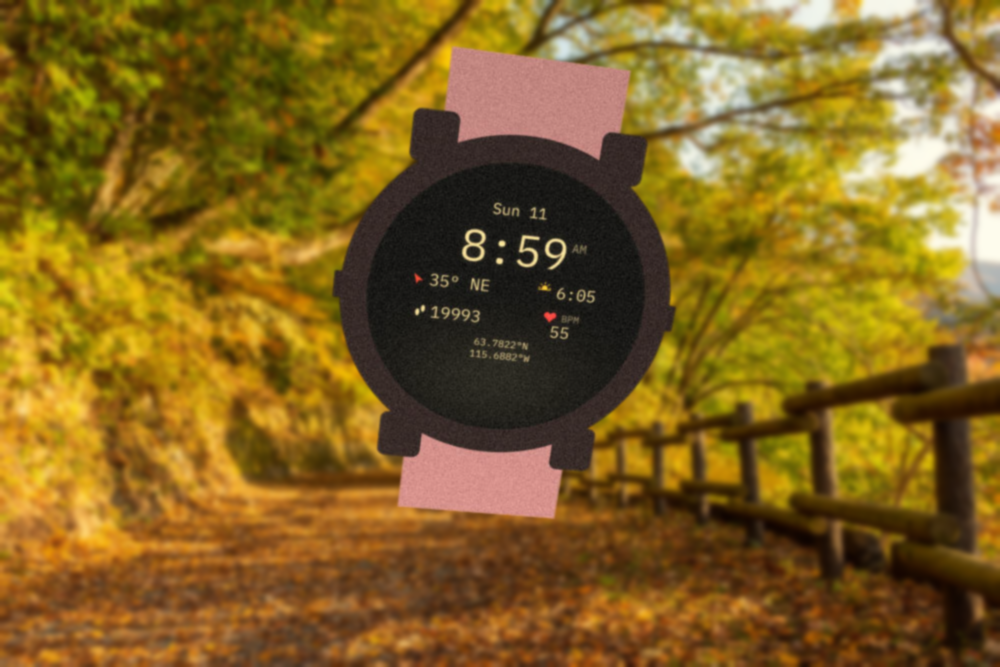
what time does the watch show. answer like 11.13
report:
8.59
